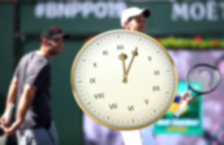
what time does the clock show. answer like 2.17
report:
12.05
